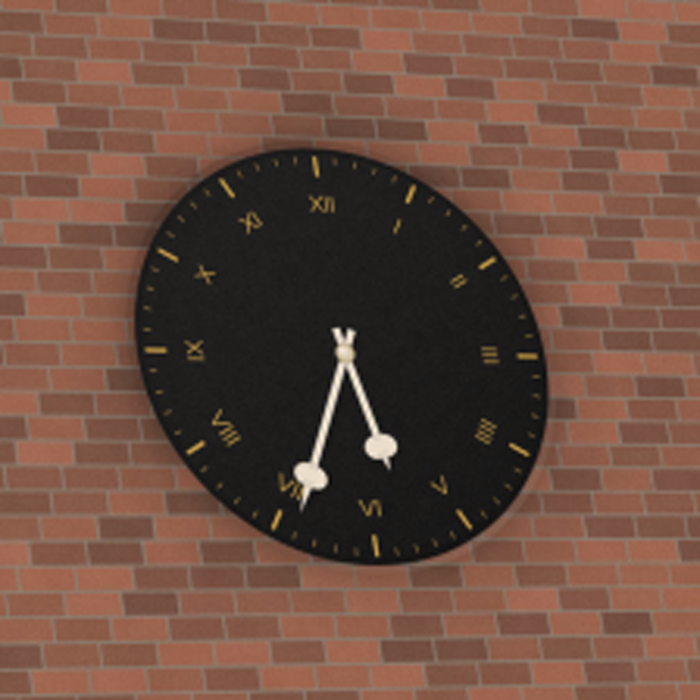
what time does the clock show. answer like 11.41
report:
5.34
